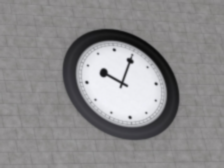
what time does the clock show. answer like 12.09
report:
10.05
